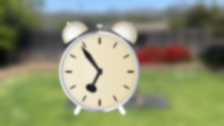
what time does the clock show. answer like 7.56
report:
6.54
